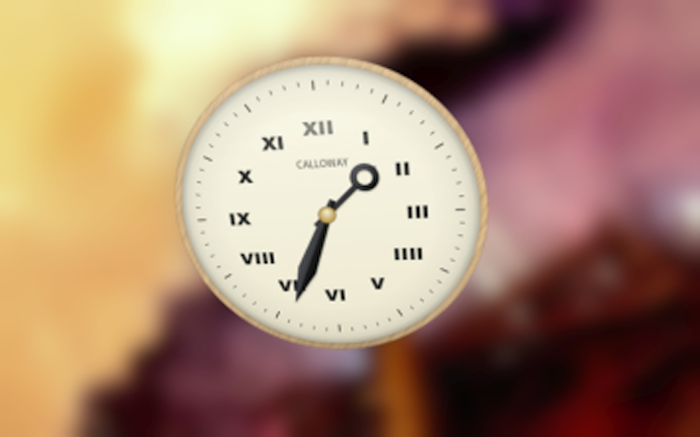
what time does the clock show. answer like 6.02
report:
1.34
